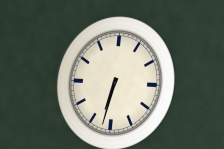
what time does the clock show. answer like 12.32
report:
6.32
